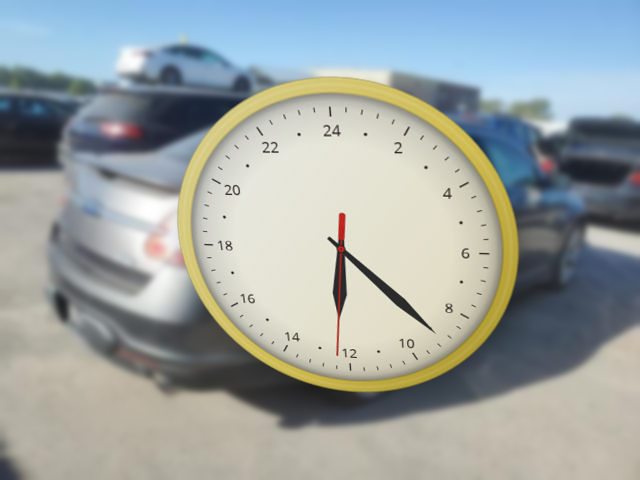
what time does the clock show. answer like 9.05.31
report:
12.22.31
